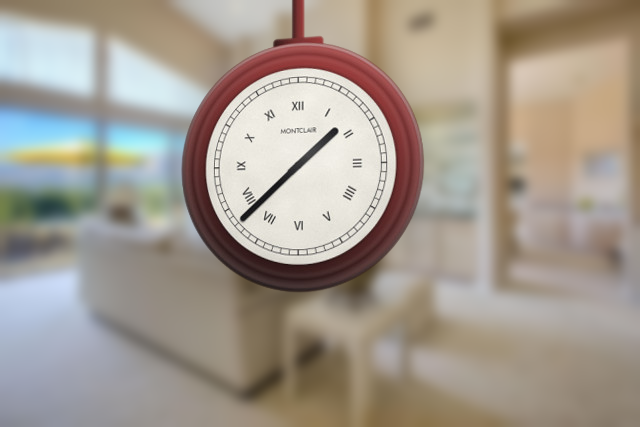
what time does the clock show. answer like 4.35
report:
1.38
